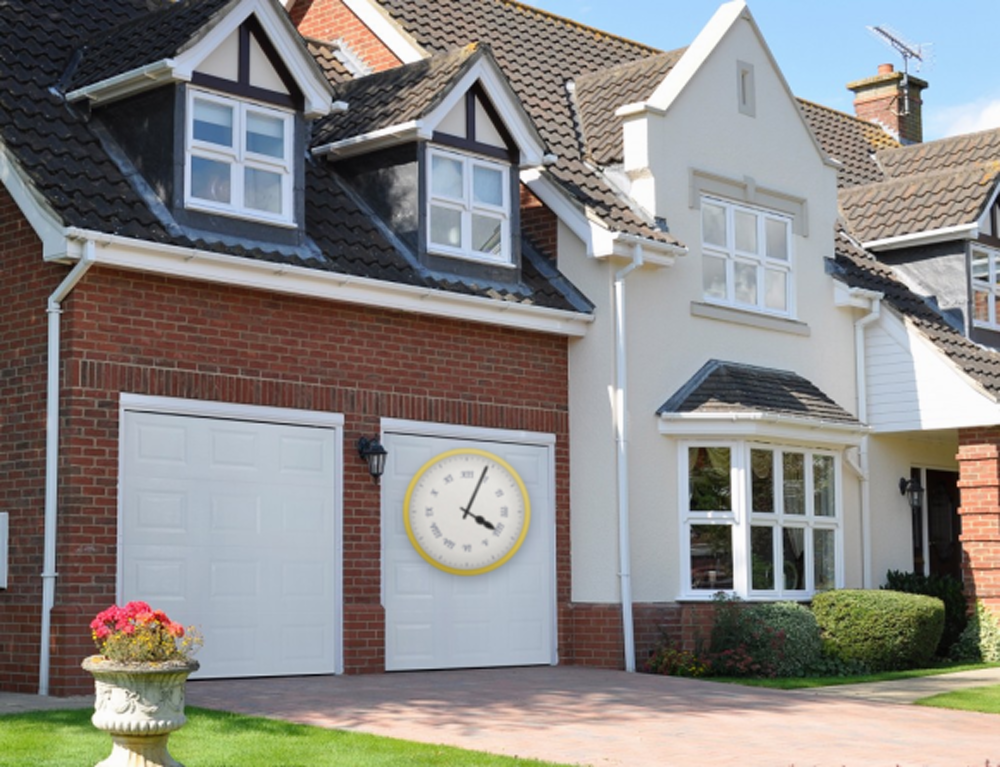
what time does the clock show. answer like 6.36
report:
4.04
